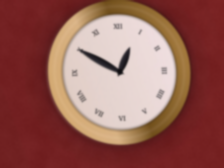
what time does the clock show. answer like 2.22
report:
12.50
